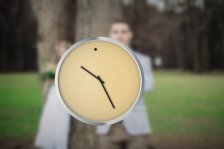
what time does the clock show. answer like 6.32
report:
10.27
